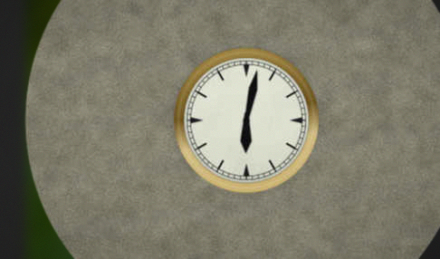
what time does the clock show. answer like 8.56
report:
6.02
